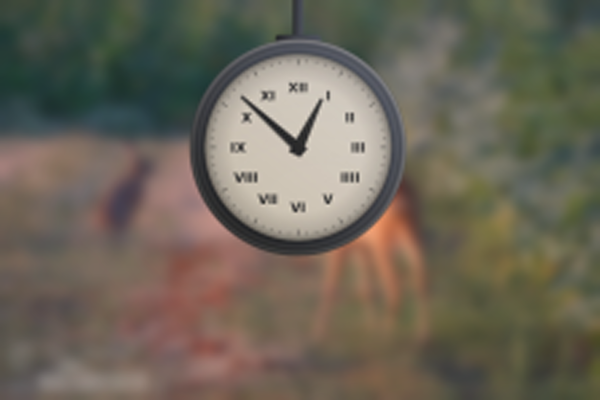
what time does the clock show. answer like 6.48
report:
12.52
